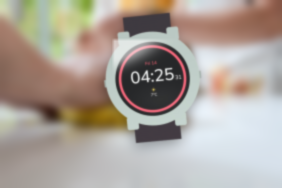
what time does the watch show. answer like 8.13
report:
4.25
